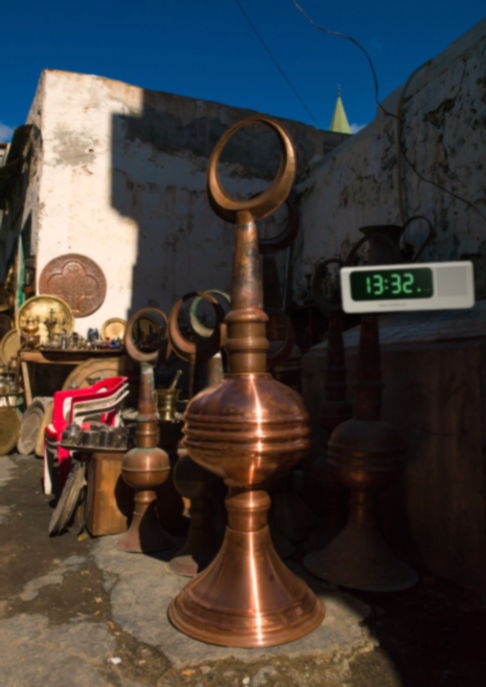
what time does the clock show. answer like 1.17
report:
13.32
